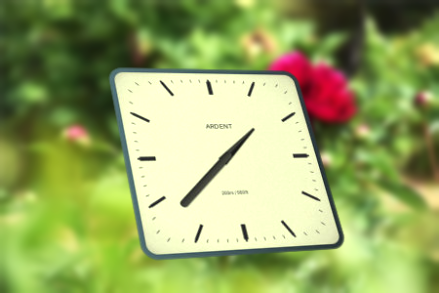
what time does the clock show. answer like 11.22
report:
1.38
